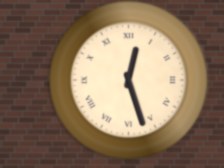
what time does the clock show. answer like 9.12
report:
12.27
